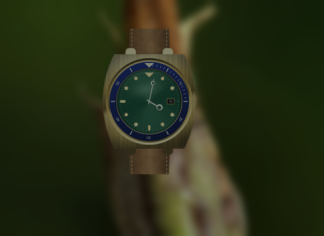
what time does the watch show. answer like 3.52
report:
4.02
